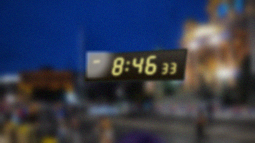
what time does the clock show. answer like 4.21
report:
8.46
